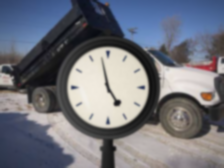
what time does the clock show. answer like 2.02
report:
4.58
